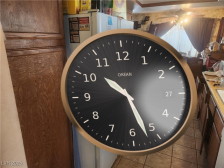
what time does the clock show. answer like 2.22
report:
10.27
